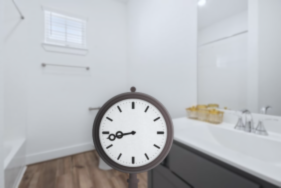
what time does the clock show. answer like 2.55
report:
8.43
